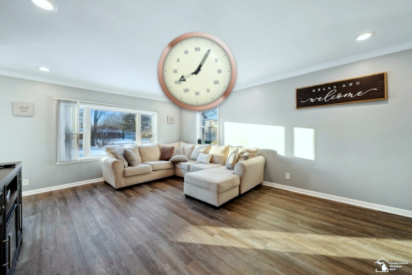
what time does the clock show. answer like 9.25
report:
8.05
